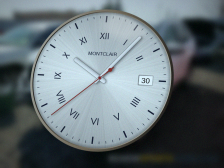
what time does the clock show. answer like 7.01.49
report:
10.06.38
